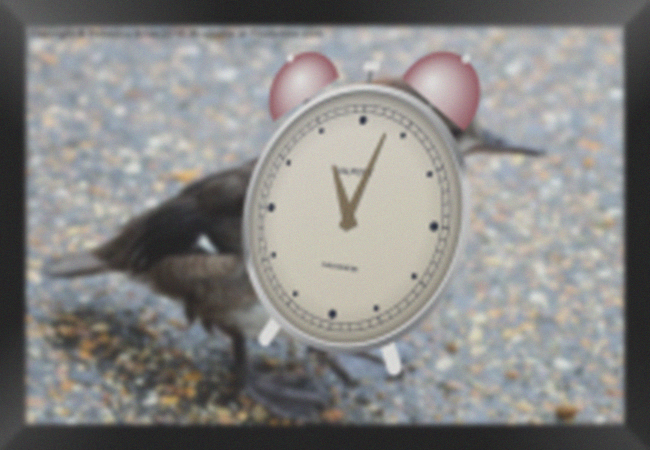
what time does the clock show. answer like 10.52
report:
11.03
